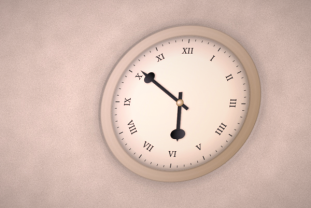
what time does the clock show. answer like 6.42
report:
5.51
